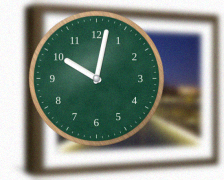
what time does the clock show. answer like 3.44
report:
10.02
